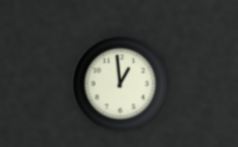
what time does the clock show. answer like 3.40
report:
12.59
